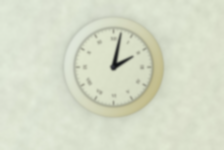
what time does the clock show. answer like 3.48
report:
2.02
